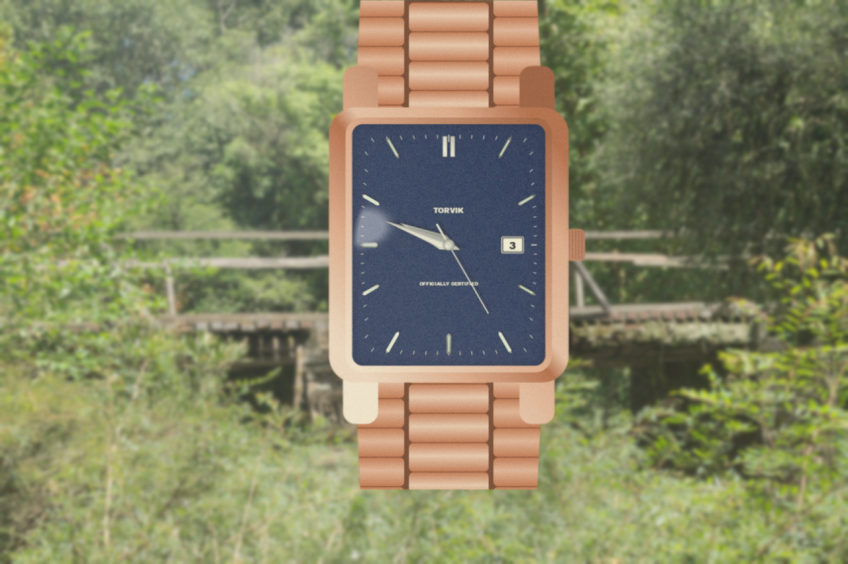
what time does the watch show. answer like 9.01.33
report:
9.48.25
